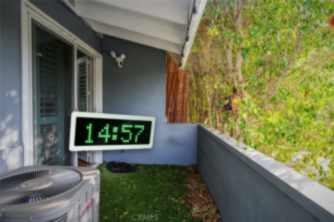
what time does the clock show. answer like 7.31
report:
14.57
